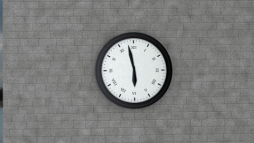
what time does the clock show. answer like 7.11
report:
5.58
